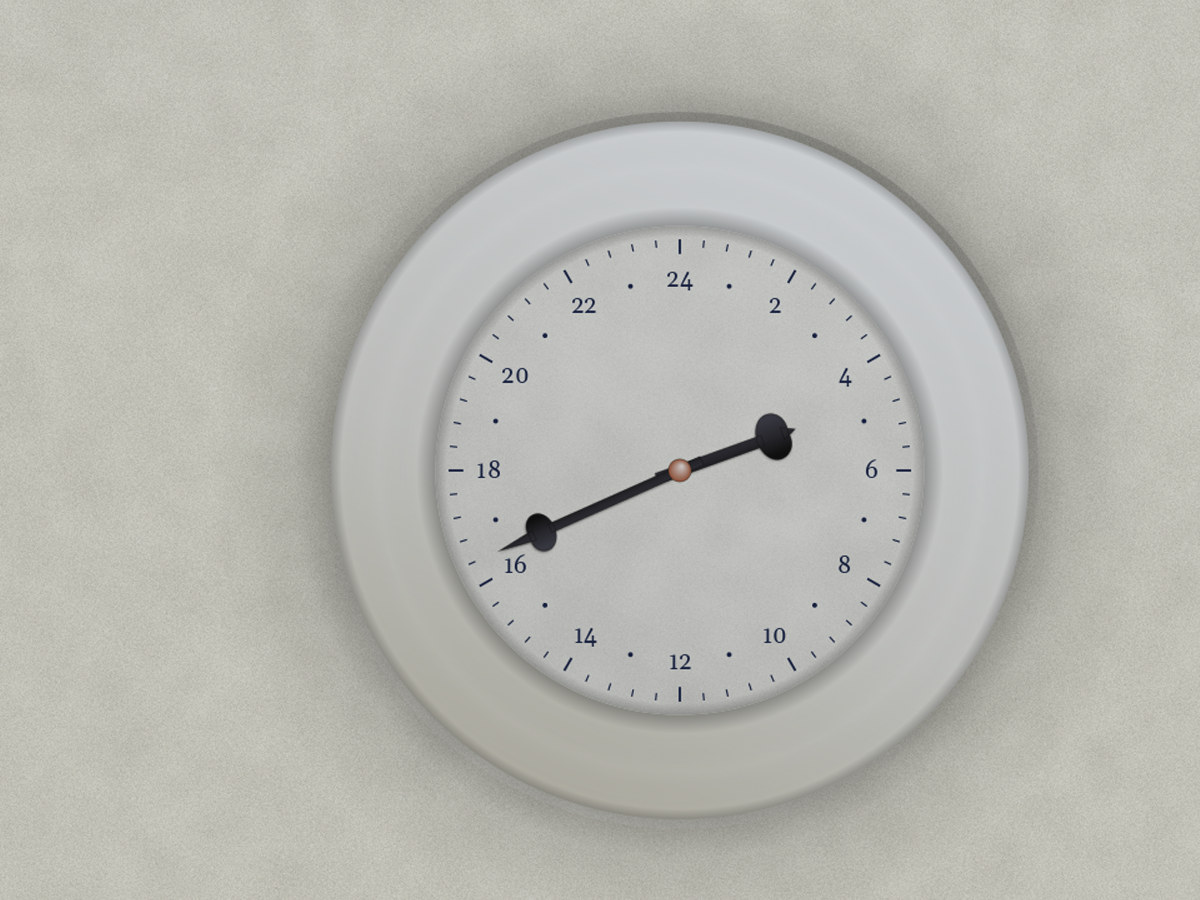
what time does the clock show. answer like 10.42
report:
4.41
